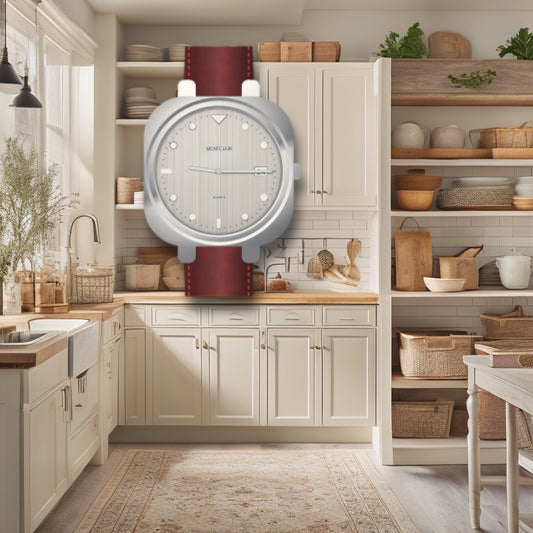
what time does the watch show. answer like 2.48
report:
9.15
